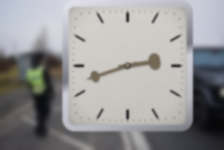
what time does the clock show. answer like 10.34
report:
2.42
